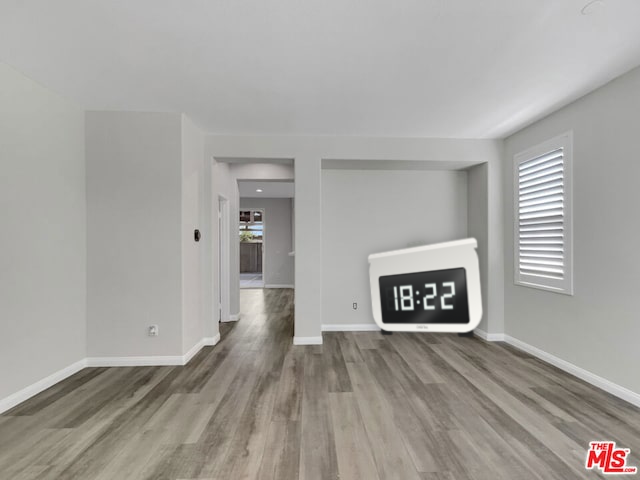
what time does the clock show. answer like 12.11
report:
18.22
